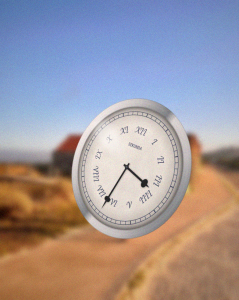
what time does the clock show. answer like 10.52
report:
3.32
